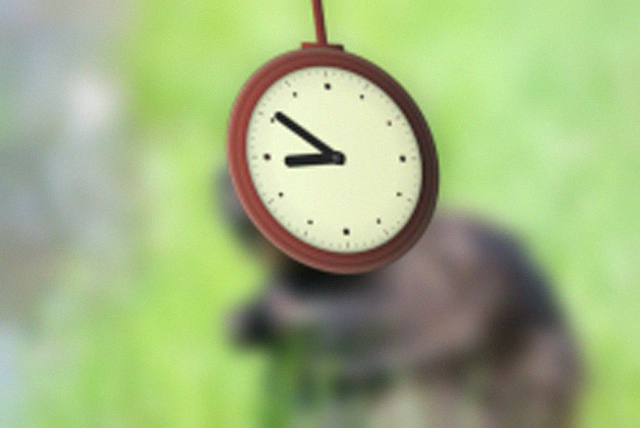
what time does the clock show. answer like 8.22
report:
8.51
